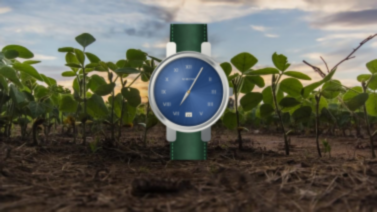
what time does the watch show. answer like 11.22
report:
7.05
